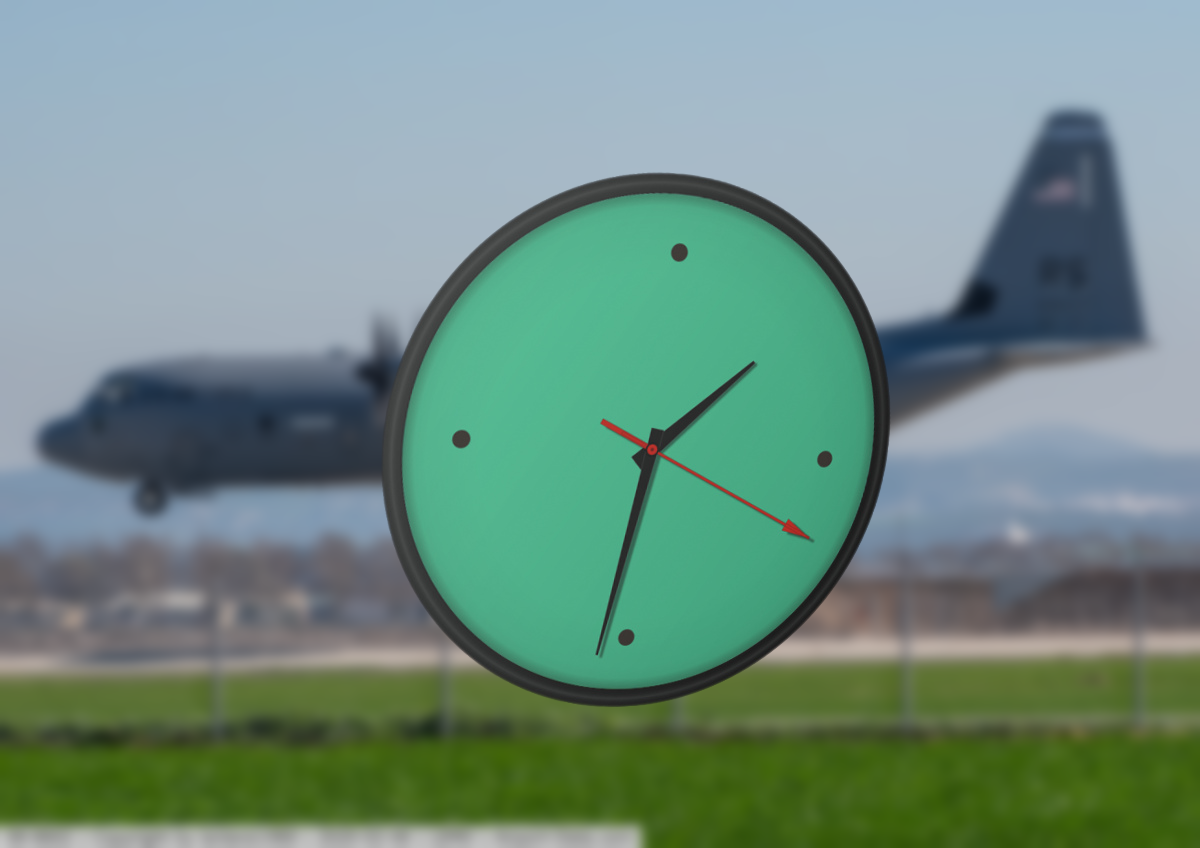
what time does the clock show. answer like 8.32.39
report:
1.31.19
